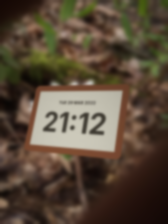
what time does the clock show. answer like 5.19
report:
21.12
